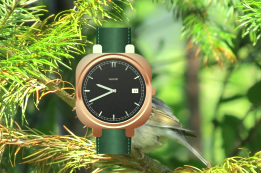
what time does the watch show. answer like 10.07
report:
9.41
